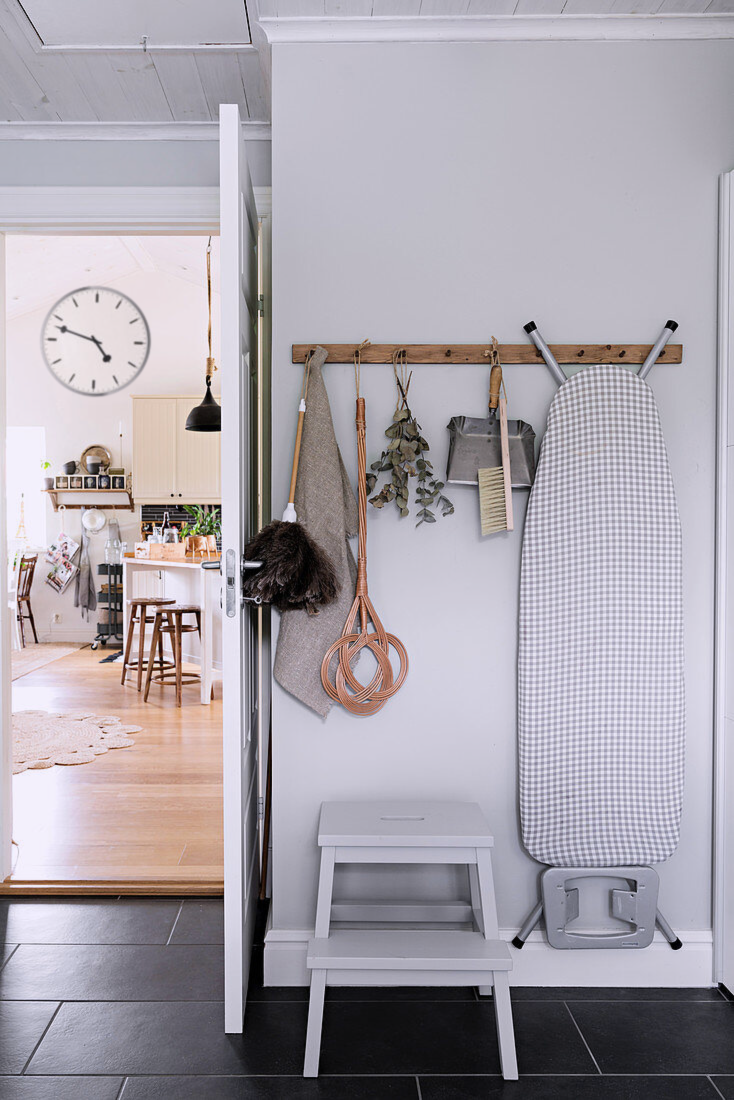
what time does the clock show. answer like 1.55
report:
4.48
